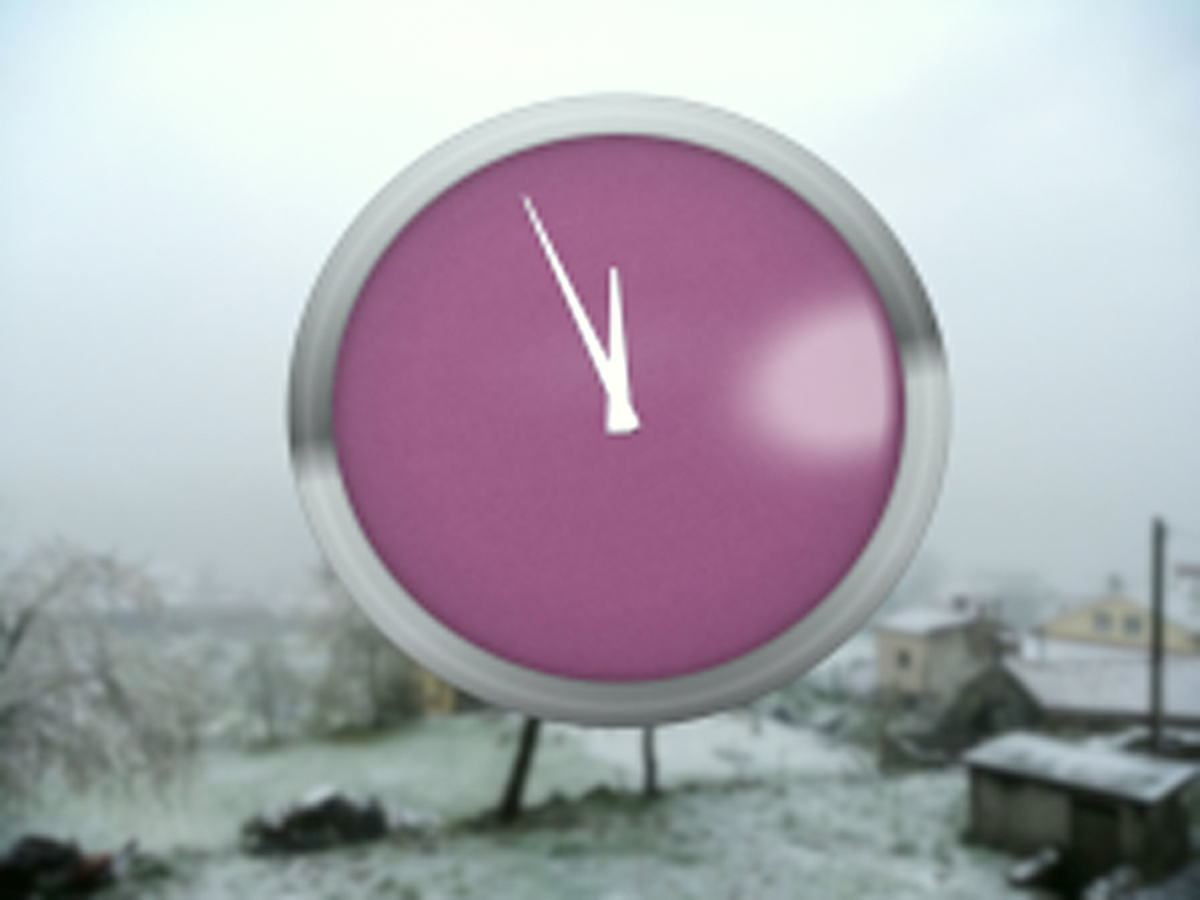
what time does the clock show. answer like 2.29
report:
11.56
